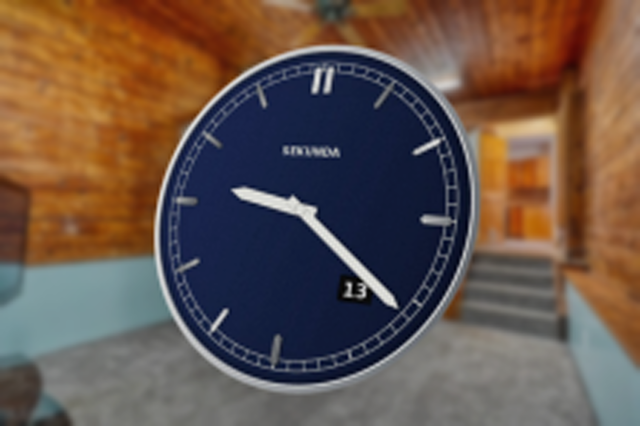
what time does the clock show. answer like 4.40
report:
9.21
